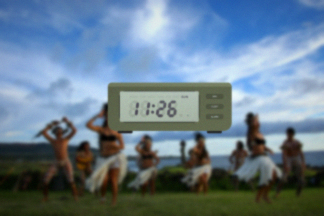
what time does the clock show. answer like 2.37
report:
11.26
